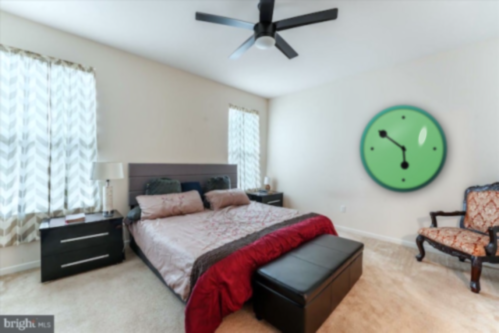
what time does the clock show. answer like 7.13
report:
5.51
